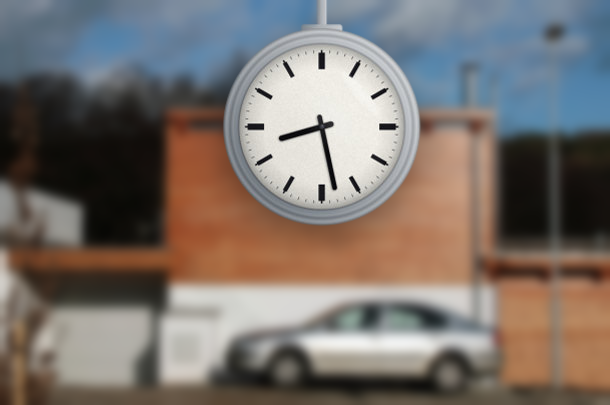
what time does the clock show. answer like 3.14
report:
8.28
